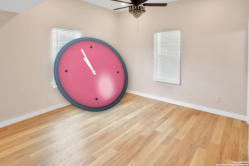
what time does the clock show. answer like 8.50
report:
10.56
